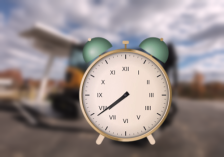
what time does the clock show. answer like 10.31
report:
7.39
